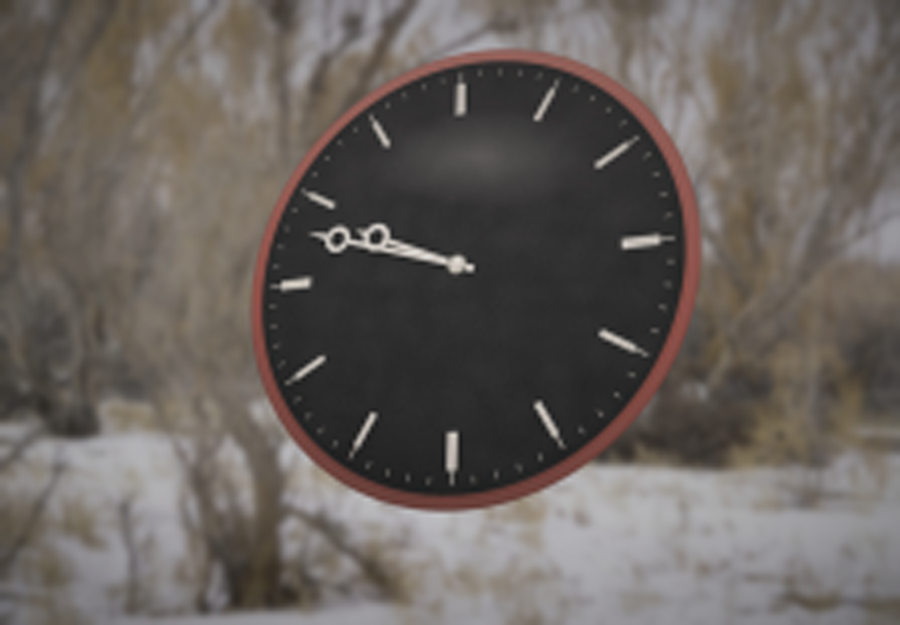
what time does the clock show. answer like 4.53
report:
9.48
